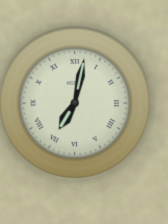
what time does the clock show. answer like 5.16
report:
7.02
